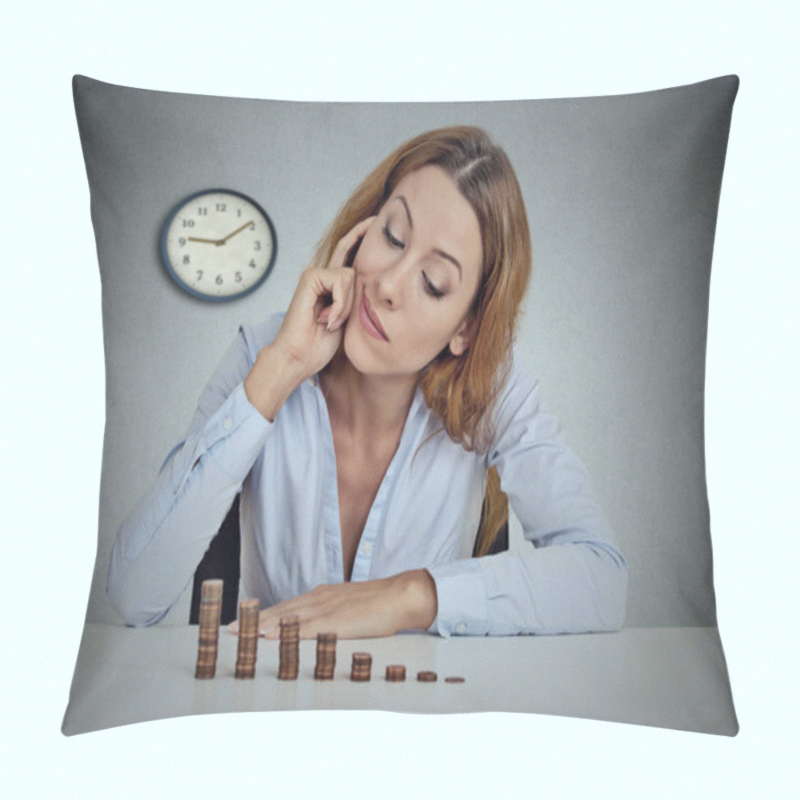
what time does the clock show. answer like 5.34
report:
9.09
